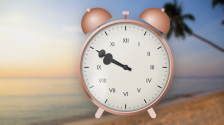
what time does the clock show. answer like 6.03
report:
9.50
